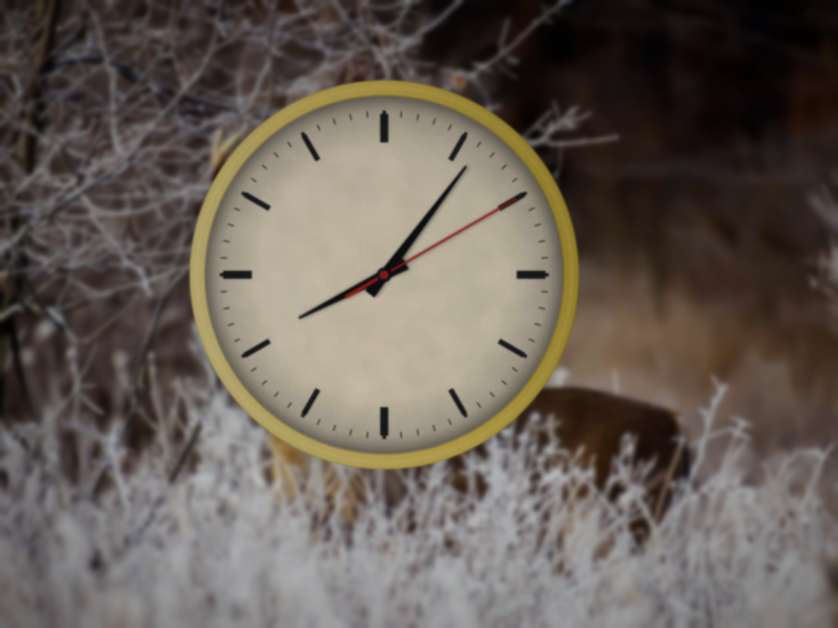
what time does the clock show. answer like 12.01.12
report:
8.06.10
